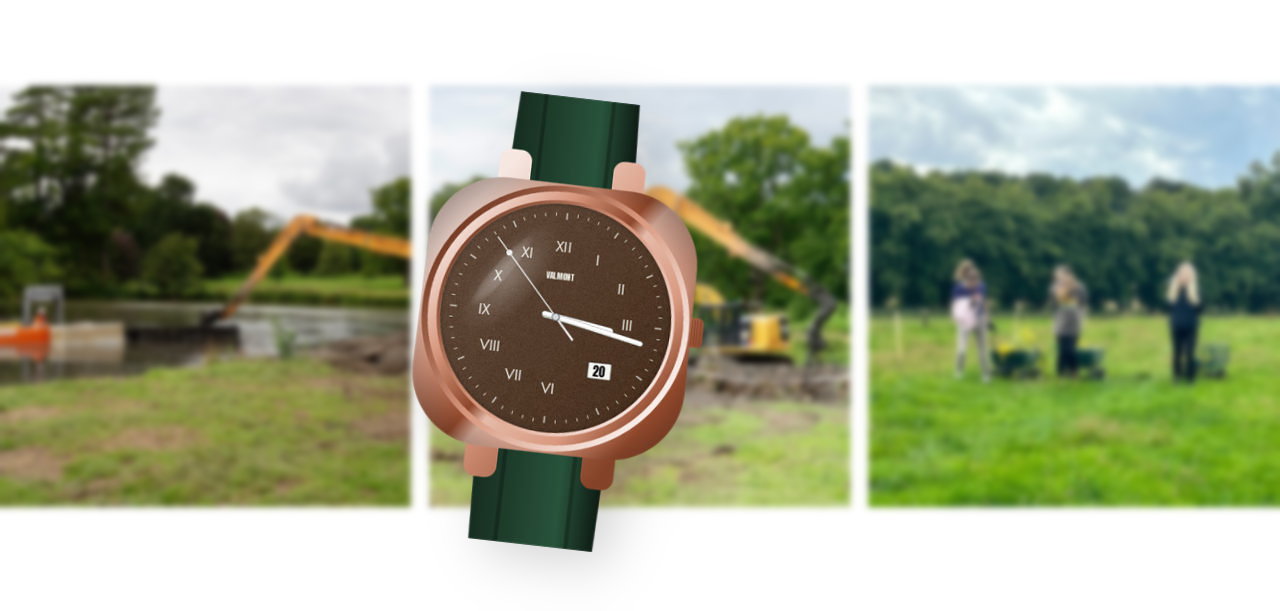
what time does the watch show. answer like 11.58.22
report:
3.16.53
